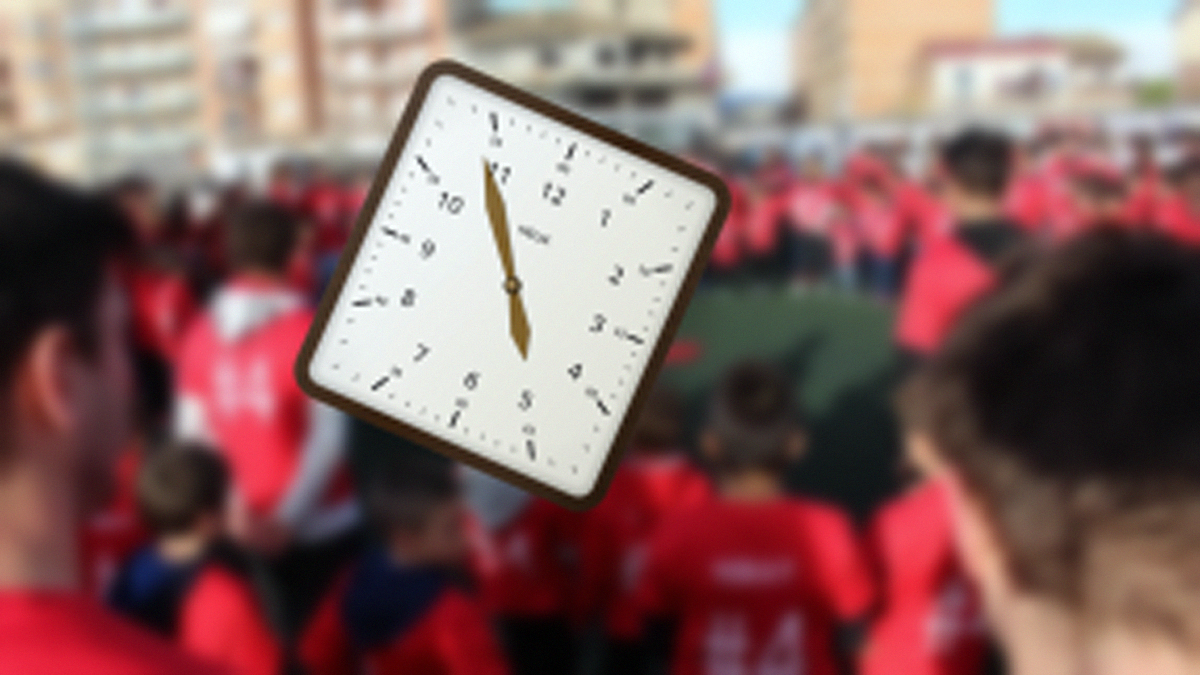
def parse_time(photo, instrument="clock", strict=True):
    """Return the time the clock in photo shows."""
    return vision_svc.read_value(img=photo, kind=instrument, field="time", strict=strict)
4:54
